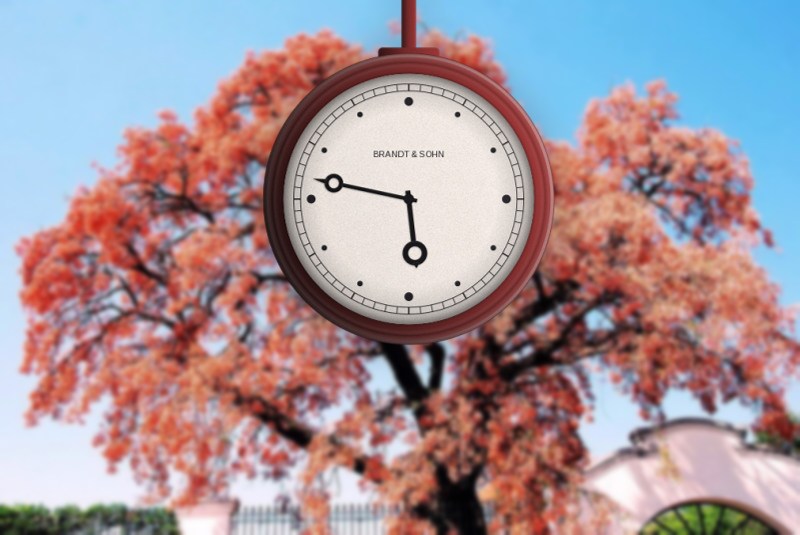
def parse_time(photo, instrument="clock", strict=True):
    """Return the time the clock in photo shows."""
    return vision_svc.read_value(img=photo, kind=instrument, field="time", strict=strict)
5:47
